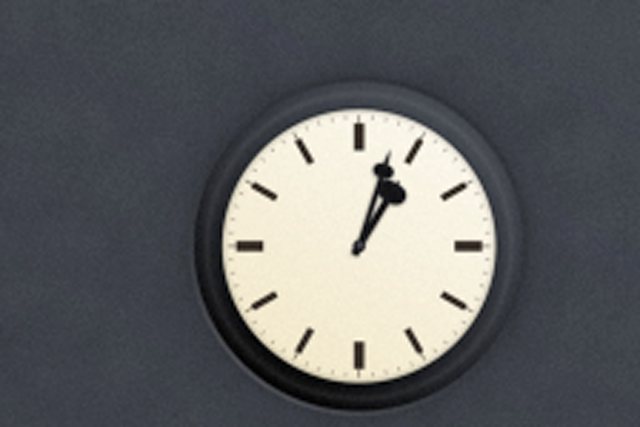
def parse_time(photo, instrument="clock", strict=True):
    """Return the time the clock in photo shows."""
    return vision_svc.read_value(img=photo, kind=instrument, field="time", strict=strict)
1:03
